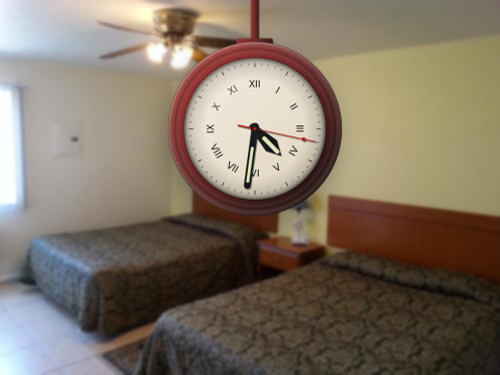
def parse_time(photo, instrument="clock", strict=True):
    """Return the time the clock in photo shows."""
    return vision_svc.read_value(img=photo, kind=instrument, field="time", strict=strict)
4:31:17
